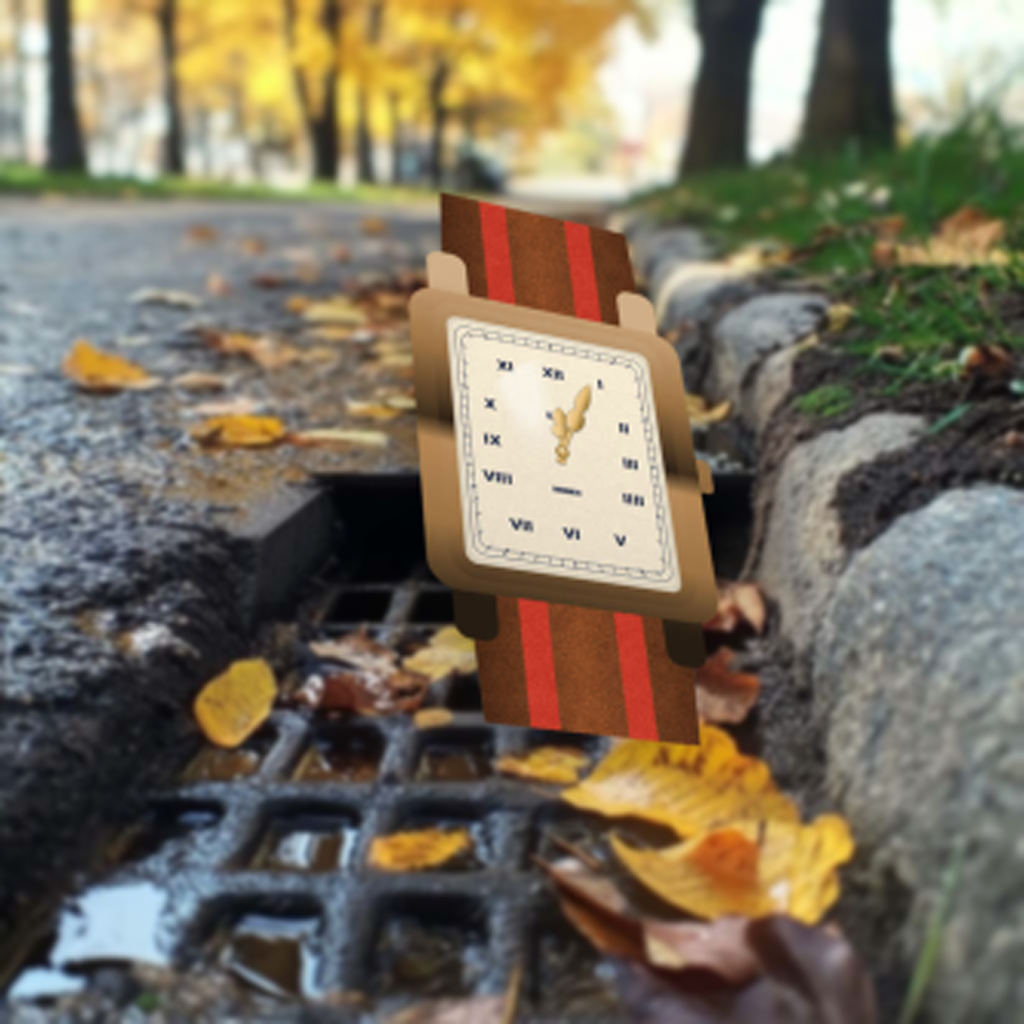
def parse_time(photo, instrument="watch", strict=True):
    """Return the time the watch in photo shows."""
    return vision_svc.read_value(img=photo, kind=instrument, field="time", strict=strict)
12:04
